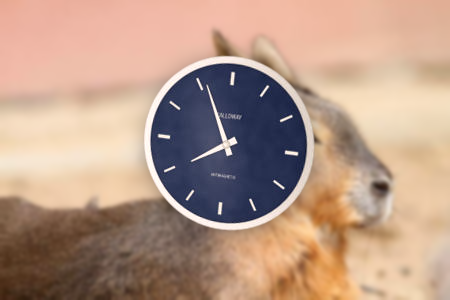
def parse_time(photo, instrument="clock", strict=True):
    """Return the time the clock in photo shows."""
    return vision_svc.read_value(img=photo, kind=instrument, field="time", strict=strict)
7:56
